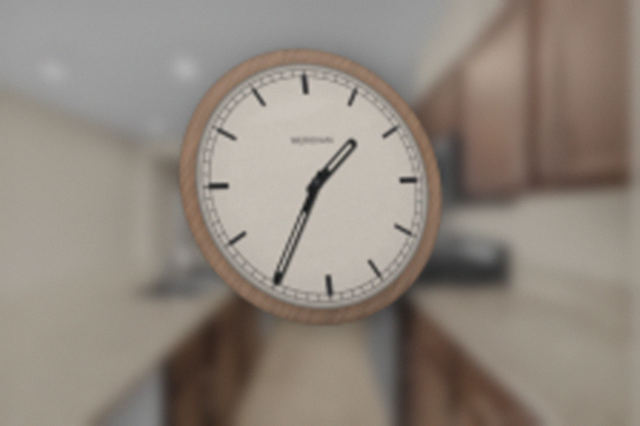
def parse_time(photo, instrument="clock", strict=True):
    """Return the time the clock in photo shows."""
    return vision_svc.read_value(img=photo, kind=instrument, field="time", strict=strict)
1:35
